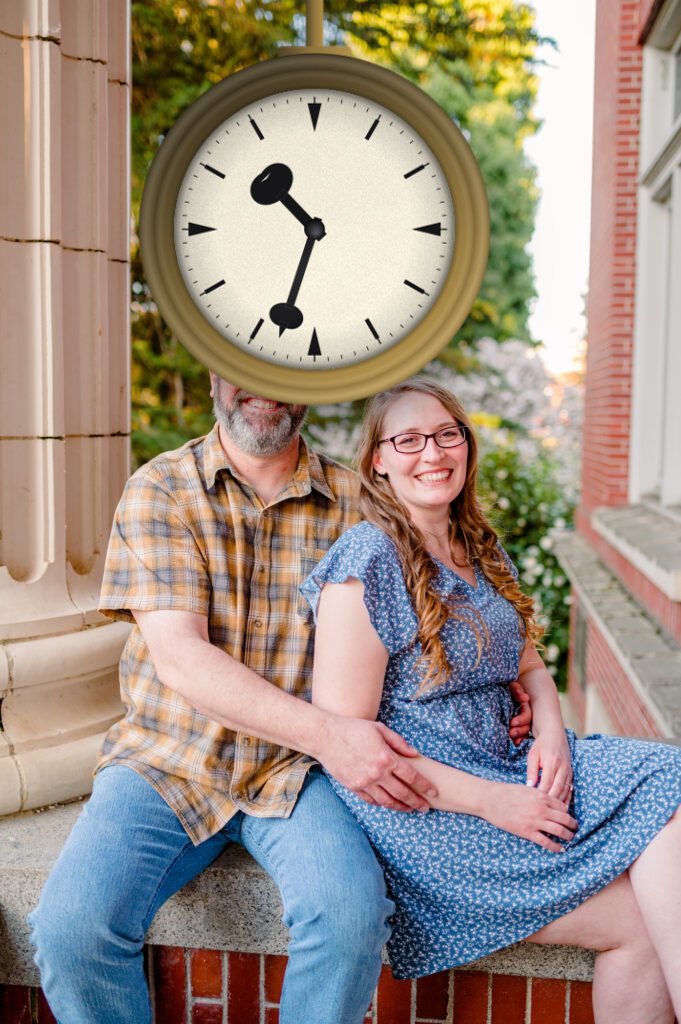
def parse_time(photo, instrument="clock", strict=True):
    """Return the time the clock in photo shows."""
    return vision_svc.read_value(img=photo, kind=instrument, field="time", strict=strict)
10:33
